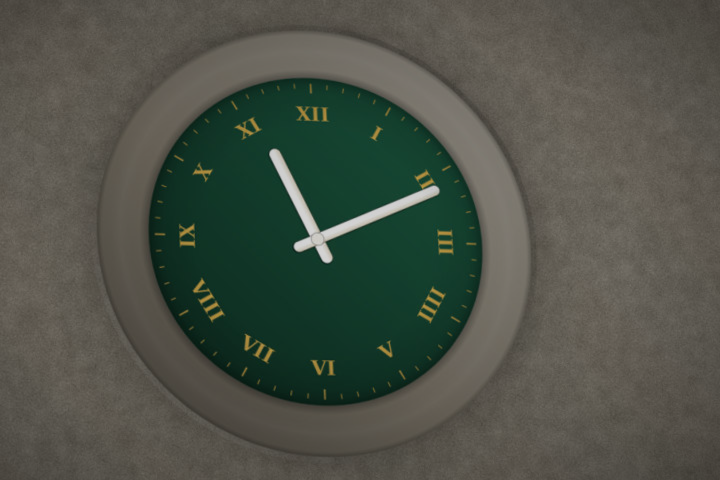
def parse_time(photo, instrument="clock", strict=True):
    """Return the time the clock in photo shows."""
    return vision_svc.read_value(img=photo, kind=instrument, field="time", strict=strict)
11:11
